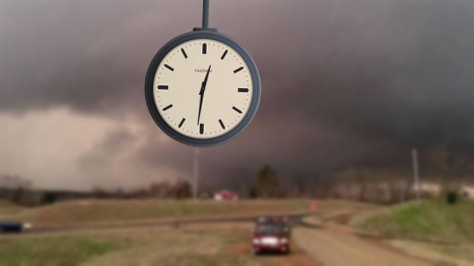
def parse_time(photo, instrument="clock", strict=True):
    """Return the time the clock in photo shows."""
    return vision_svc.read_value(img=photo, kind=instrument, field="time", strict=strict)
12:31
